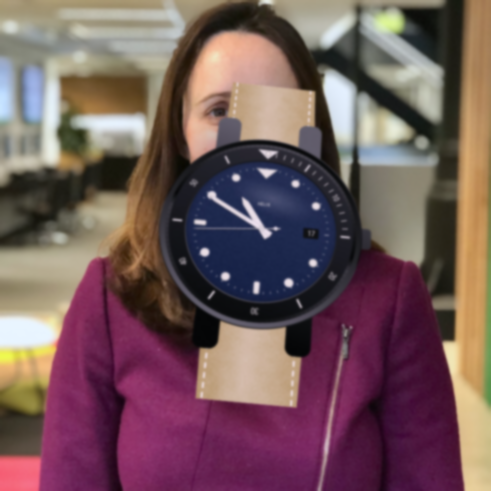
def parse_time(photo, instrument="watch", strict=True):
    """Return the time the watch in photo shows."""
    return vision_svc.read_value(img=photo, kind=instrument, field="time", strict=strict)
10:49:44
